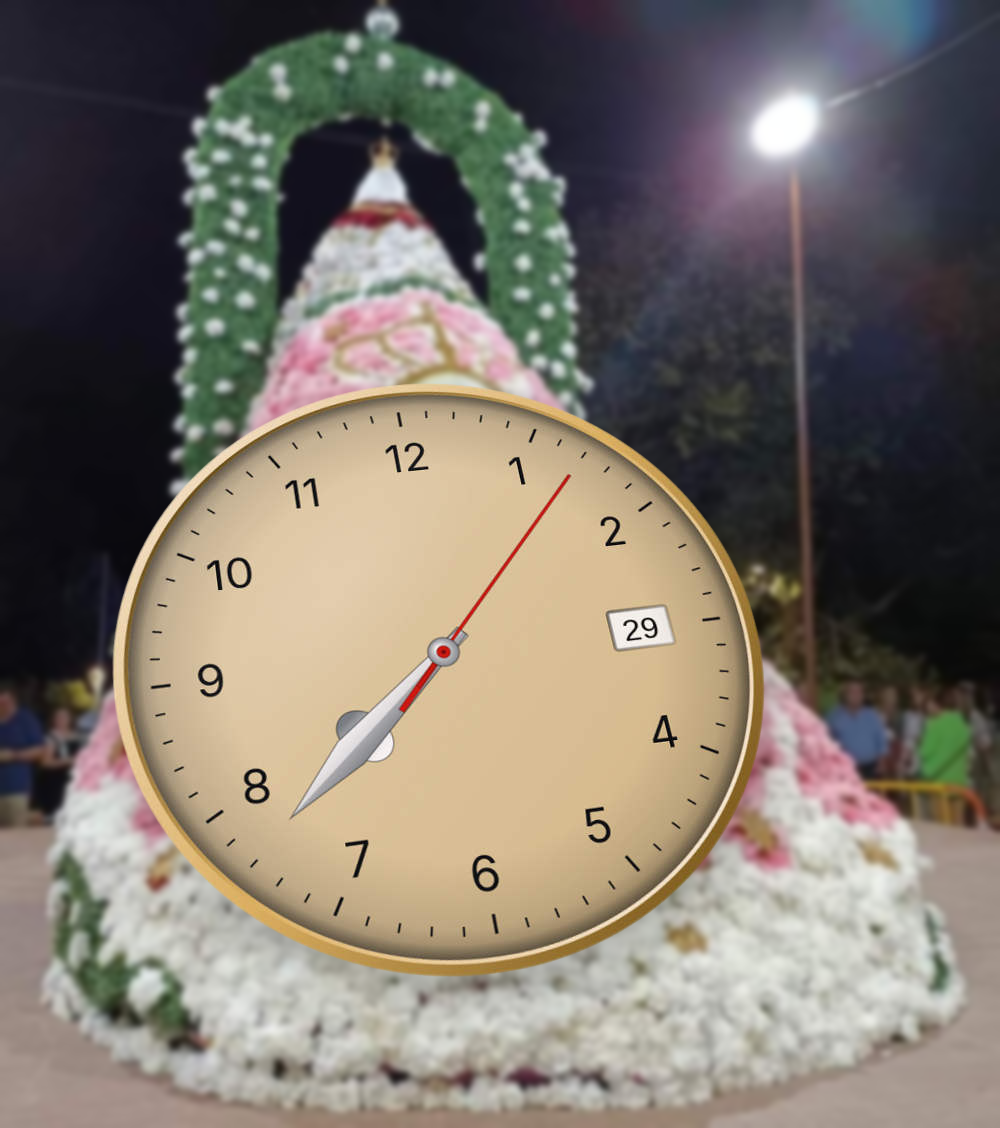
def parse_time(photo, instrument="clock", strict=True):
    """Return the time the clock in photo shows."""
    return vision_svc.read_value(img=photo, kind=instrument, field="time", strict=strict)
7:38:07
